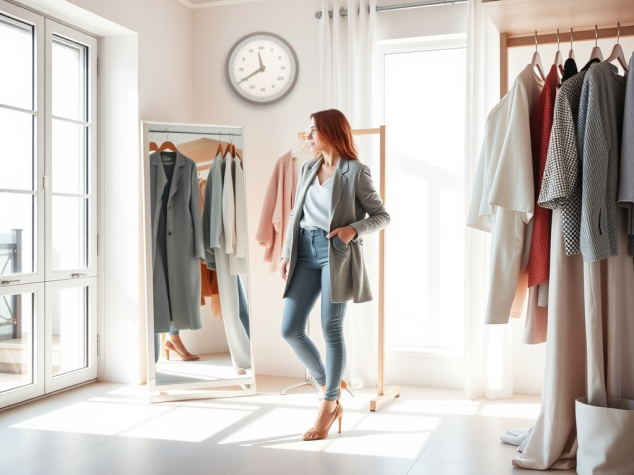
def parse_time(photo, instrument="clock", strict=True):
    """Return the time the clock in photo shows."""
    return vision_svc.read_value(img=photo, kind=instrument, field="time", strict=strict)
11:40
